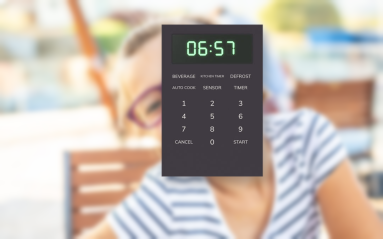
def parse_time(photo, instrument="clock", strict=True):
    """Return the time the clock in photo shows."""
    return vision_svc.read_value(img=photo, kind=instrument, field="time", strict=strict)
6:57
